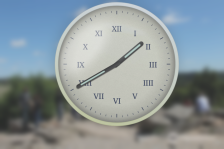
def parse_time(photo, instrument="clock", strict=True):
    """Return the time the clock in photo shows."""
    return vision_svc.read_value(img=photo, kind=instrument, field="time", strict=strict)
1:40
